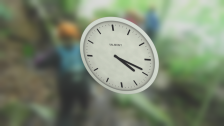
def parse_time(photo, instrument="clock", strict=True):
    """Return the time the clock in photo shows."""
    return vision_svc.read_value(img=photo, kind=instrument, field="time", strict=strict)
4:19
